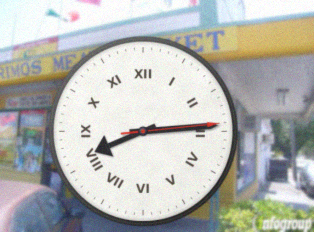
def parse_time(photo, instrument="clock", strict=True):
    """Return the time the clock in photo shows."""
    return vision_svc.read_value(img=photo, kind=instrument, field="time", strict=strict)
8:14:14
